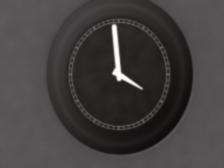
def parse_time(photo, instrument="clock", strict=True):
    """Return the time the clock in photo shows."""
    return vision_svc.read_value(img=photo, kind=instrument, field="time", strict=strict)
3:59
